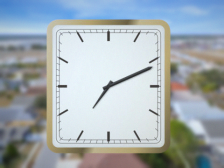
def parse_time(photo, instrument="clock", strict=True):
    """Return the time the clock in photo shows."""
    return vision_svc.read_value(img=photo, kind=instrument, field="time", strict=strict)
7:11
